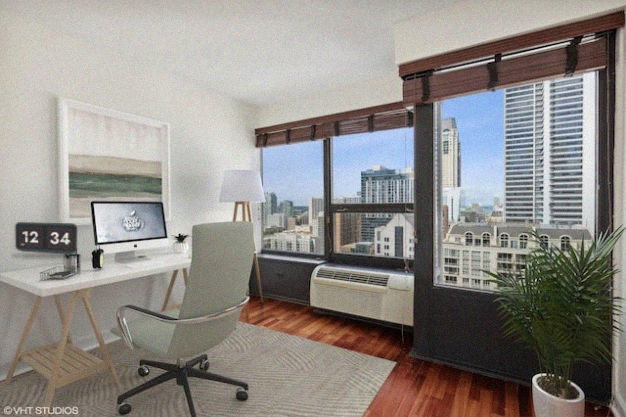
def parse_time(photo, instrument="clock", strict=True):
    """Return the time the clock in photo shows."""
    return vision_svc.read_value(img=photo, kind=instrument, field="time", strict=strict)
12:34
